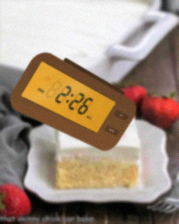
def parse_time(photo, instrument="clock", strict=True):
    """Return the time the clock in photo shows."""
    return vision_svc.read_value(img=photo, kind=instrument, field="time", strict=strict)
2:26
